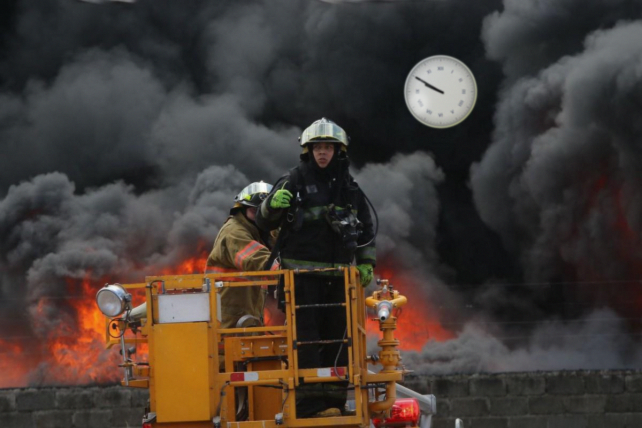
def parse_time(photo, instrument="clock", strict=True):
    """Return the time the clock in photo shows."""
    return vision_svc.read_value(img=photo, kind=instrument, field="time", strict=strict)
9:50
